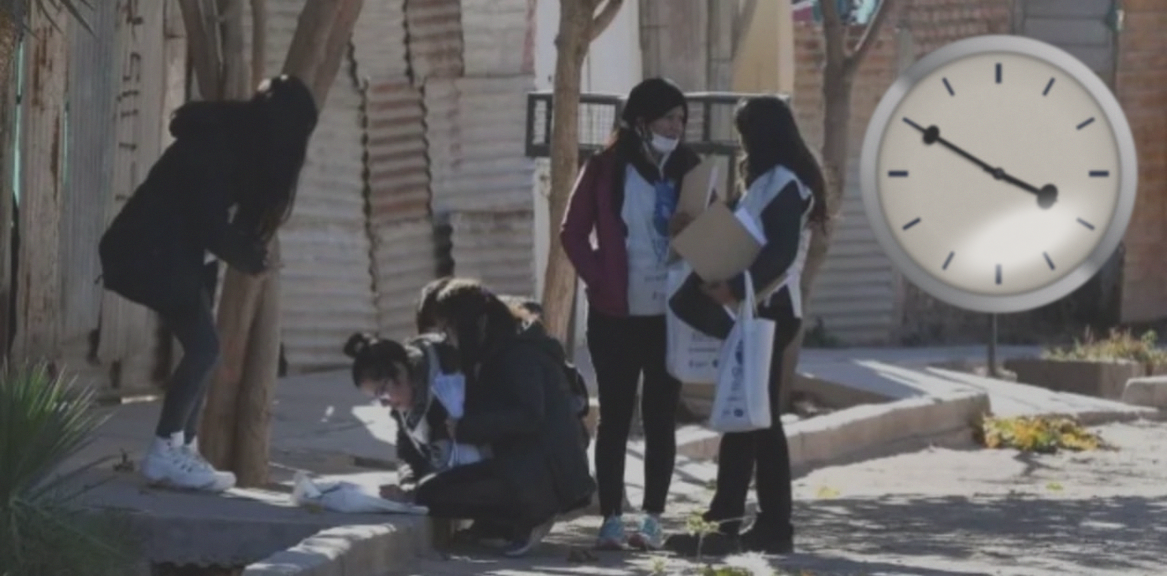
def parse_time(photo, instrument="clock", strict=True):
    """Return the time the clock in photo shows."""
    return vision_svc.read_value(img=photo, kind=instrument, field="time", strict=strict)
3:50
